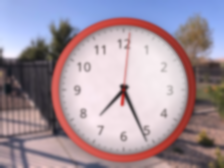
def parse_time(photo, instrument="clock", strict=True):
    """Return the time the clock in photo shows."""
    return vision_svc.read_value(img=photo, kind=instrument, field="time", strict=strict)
7:26:01
